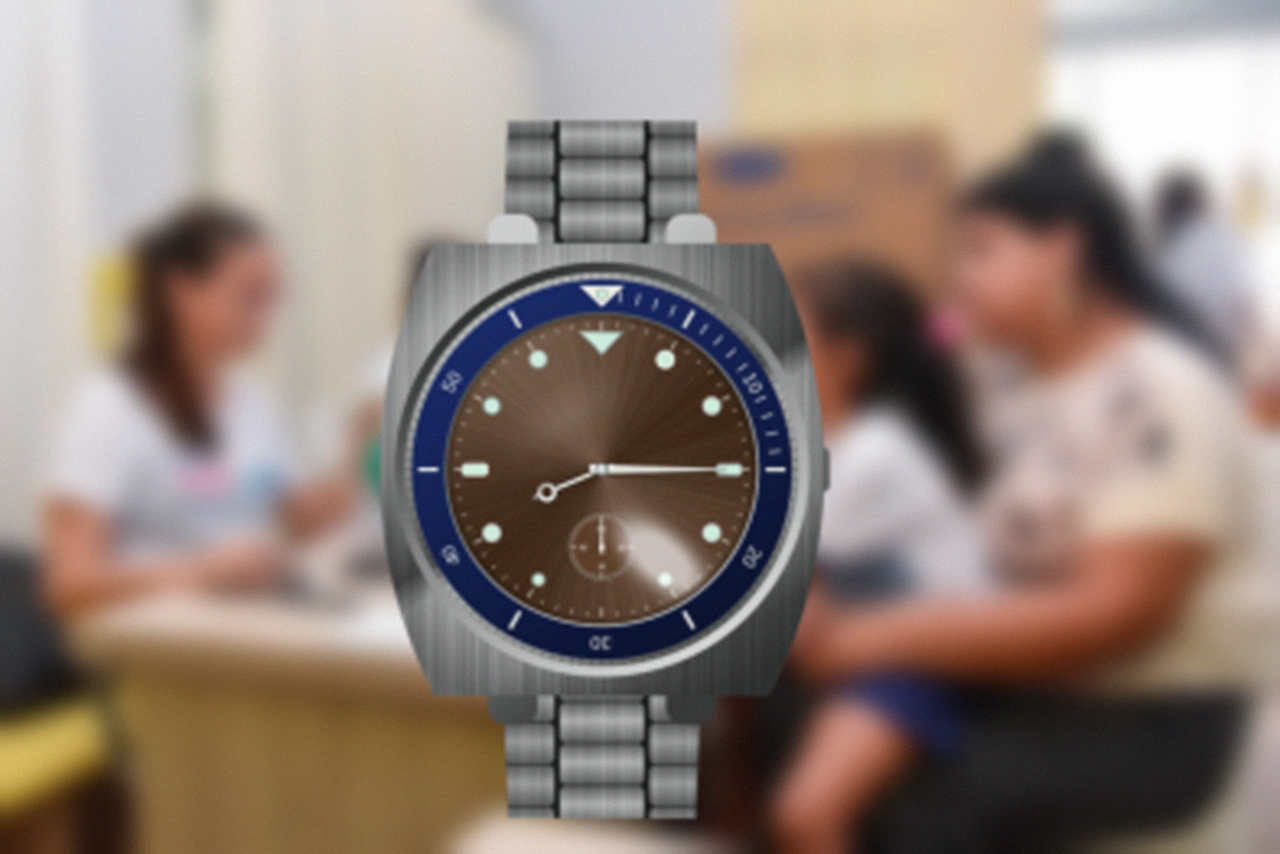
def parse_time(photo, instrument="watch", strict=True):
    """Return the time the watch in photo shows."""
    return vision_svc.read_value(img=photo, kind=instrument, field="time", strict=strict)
8:15
